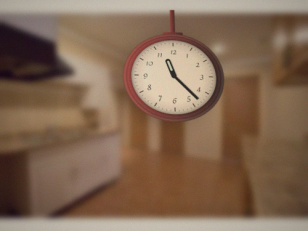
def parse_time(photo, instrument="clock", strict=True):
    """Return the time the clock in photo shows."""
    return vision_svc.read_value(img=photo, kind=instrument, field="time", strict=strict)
11:23
